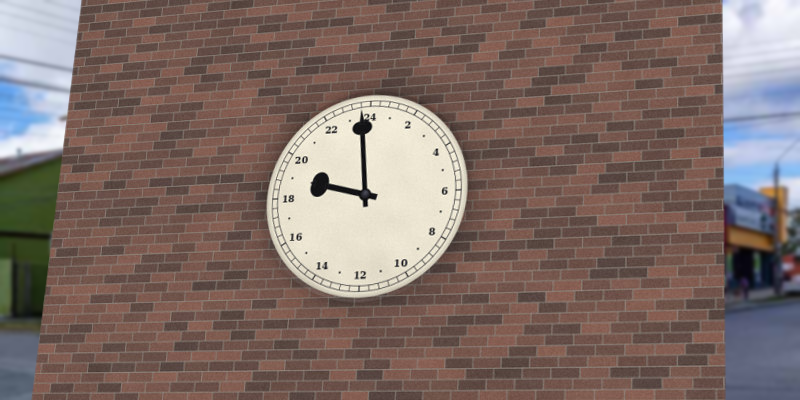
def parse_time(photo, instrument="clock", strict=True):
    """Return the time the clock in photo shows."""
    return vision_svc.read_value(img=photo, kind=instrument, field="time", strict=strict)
18:59
